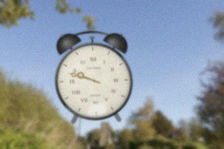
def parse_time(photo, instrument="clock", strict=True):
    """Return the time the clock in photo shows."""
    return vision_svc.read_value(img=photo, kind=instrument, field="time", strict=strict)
9:48
